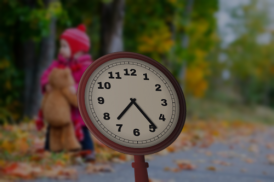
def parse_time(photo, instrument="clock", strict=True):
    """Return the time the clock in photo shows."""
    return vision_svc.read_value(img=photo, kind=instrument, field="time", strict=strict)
7:24
